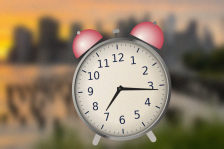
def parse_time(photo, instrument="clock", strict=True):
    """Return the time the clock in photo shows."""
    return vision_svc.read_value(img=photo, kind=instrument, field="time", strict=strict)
7:16
